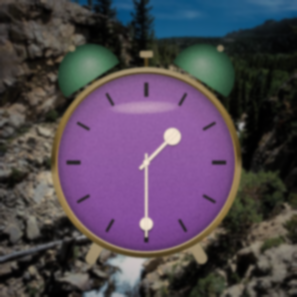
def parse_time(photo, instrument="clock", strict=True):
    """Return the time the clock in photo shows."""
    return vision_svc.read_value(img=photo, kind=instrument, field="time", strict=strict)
1:30
